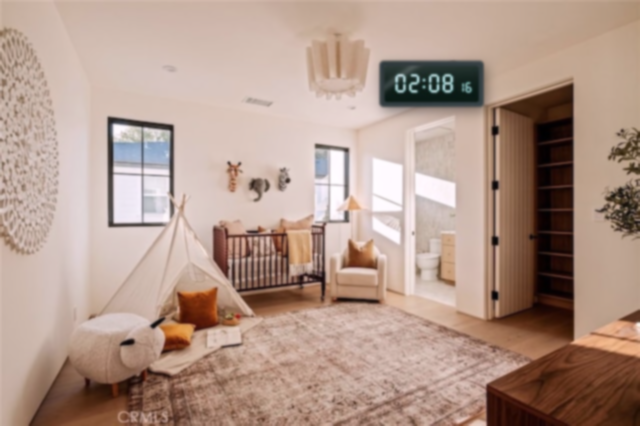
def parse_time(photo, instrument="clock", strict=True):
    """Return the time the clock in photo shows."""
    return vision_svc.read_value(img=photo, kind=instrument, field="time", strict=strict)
2:08
